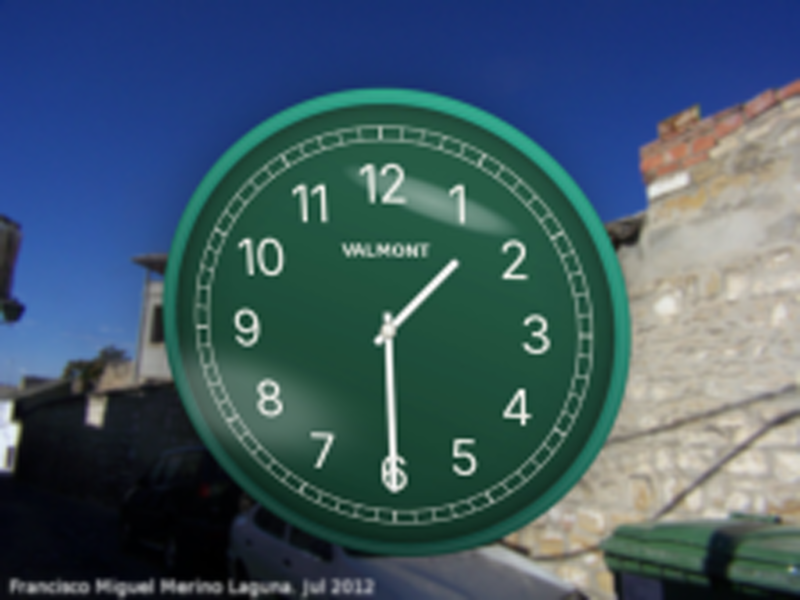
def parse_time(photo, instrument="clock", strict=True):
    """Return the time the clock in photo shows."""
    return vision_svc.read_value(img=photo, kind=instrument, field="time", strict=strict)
1:30
